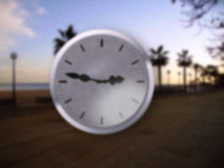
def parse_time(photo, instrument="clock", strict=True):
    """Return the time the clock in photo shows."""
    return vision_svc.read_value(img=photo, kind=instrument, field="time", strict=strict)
2:47
